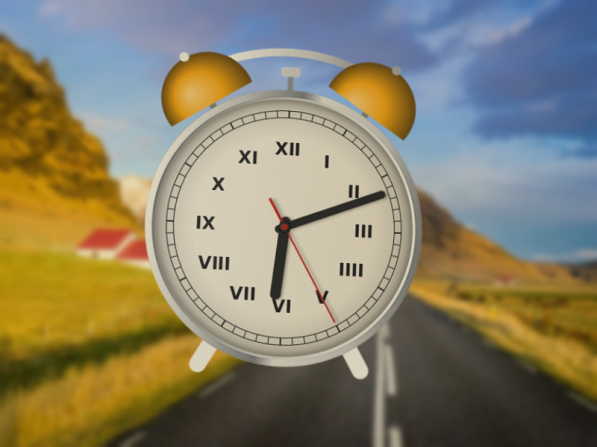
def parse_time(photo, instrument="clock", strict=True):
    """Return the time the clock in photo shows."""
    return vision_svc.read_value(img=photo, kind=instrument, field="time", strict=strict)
6:11:25
